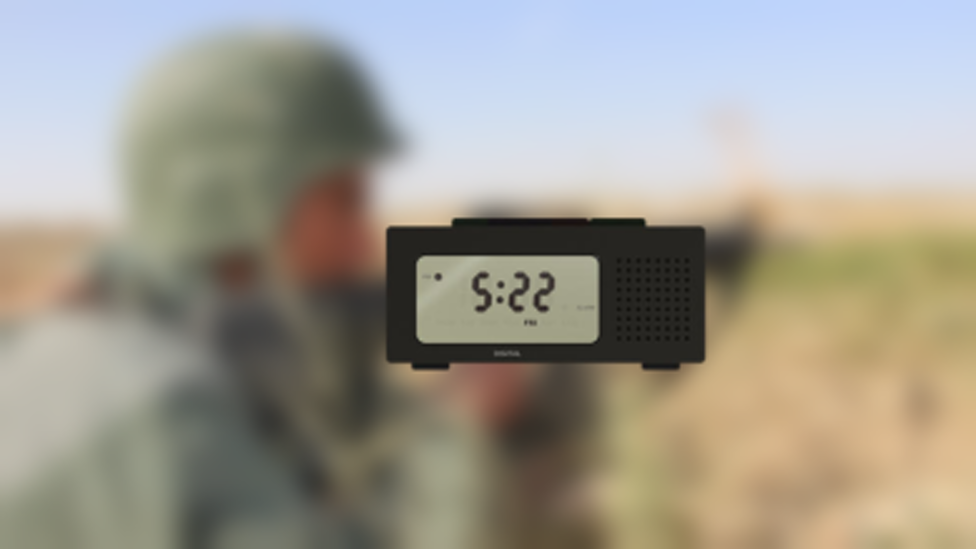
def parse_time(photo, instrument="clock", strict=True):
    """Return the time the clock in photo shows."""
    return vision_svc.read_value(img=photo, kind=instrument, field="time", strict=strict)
5:22
